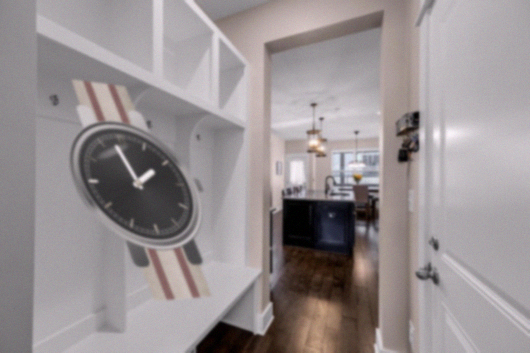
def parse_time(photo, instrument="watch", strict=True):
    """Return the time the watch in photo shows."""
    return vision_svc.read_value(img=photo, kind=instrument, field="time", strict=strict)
1:58
